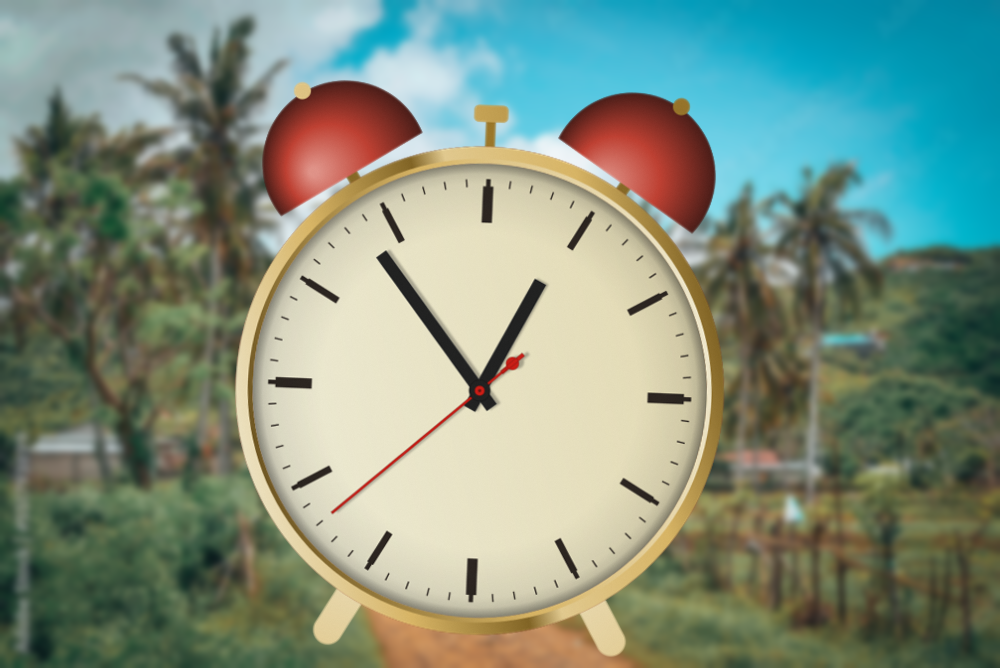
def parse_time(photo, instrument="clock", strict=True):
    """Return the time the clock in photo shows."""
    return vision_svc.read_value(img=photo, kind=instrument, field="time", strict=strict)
12:53:38
